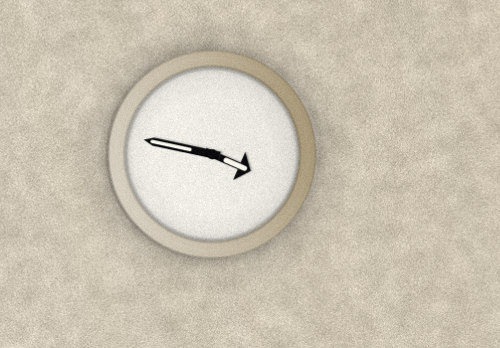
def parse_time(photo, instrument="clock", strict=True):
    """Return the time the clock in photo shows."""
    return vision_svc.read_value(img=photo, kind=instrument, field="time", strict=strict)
3:47
